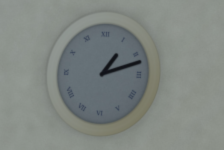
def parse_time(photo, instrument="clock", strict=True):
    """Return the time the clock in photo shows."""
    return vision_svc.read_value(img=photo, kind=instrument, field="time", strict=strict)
1:12
